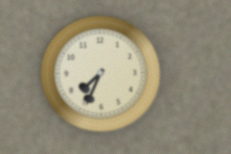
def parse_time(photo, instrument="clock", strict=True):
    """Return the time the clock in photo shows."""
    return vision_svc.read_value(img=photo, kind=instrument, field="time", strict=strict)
7:34
